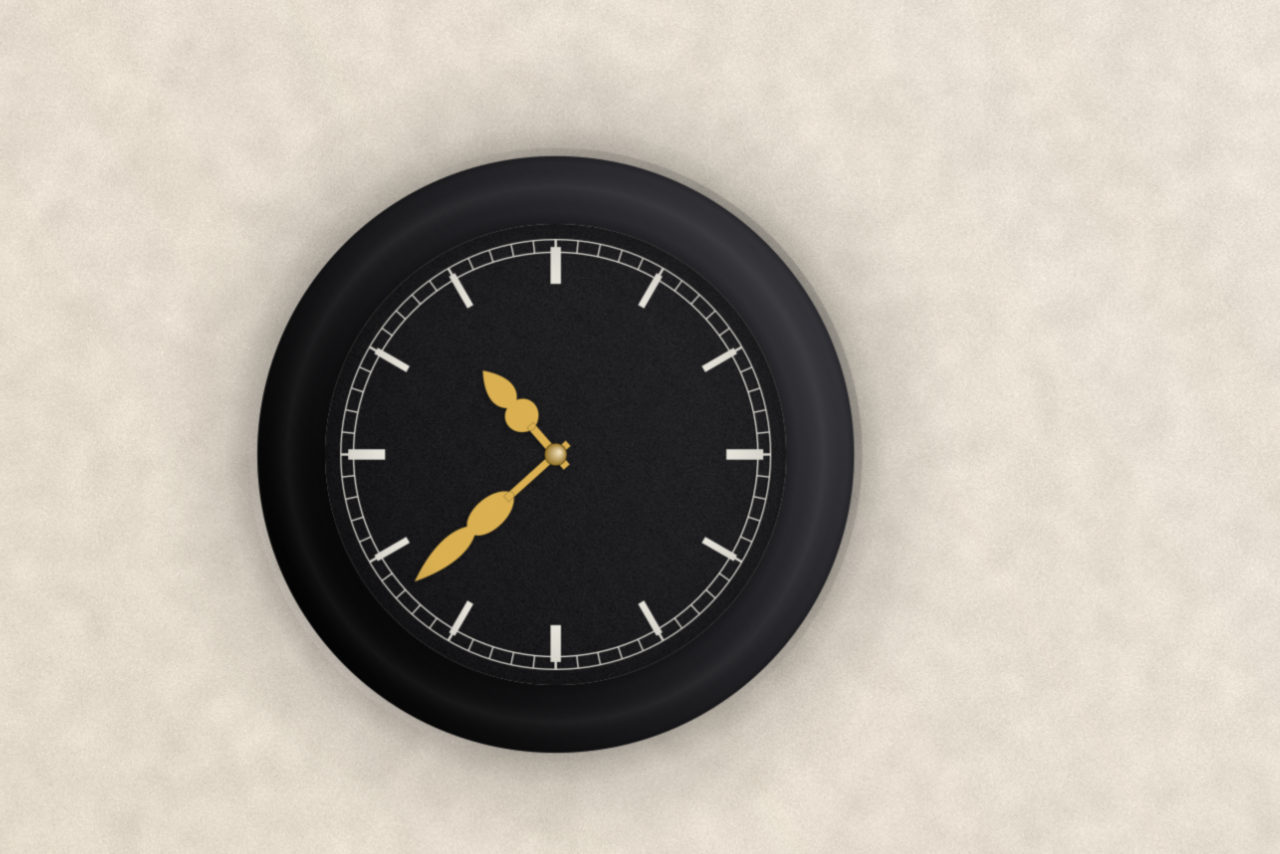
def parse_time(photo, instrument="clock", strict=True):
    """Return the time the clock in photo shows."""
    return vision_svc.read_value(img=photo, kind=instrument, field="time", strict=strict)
10:38
